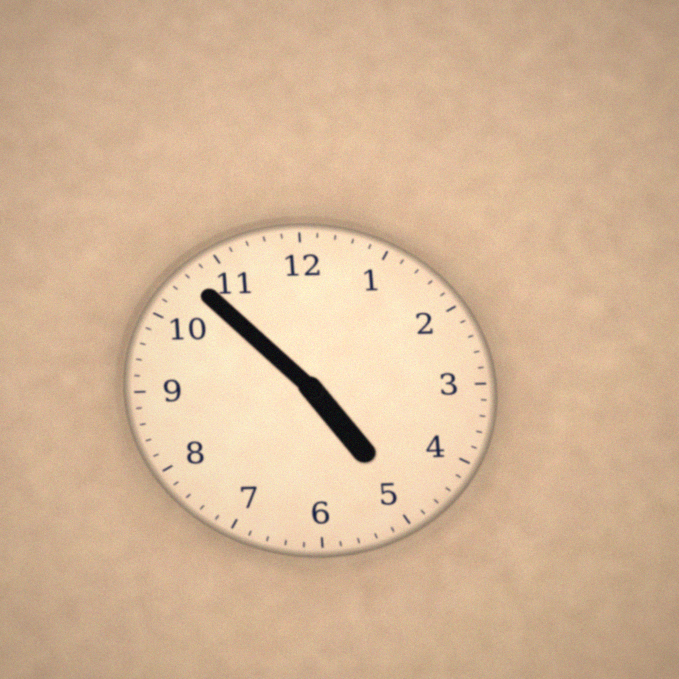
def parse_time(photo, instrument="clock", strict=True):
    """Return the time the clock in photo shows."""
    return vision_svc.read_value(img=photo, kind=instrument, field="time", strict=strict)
4:53
